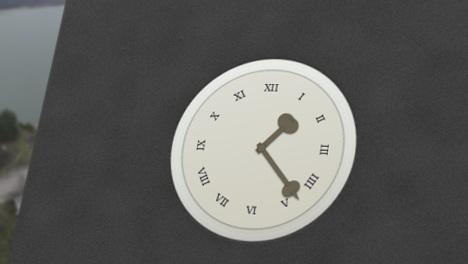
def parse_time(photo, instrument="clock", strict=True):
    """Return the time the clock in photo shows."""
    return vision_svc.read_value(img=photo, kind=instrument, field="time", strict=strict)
1:23
